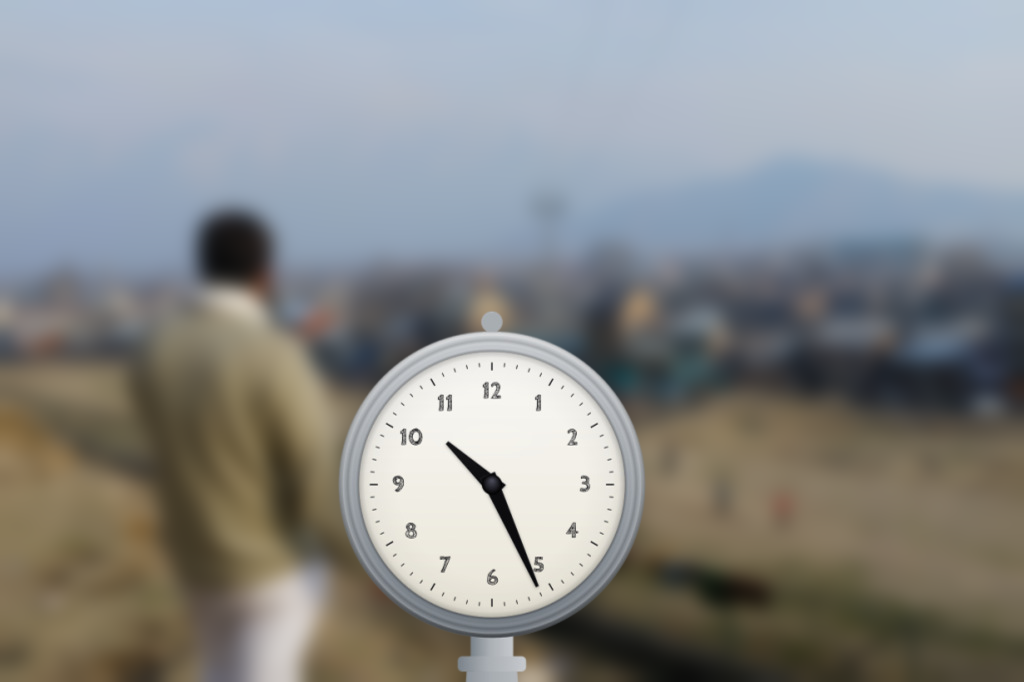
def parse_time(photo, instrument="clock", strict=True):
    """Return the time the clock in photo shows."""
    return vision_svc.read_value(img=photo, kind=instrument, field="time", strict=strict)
10:26
